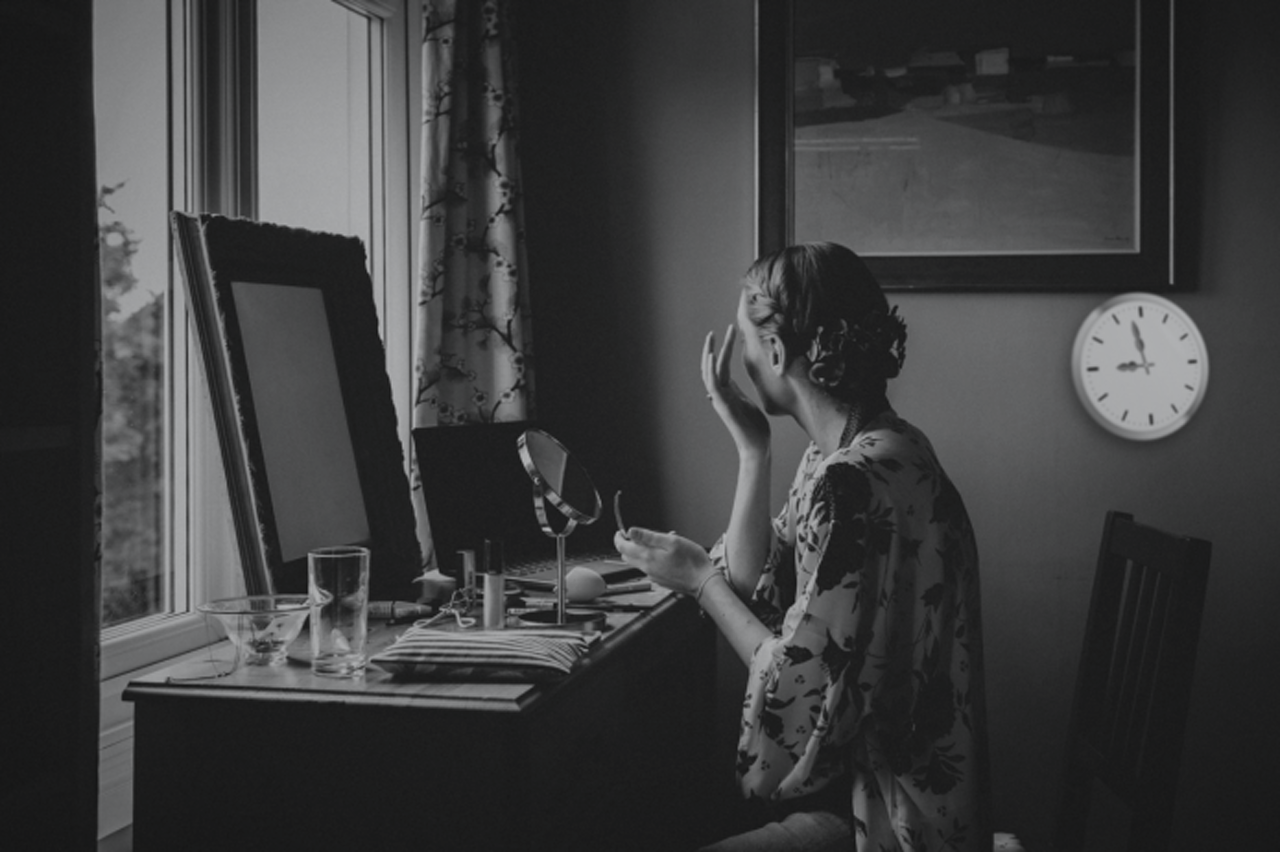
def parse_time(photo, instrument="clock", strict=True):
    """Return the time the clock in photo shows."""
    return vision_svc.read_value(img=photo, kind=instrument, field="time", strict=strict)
8:58
